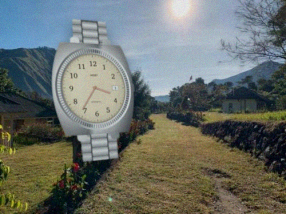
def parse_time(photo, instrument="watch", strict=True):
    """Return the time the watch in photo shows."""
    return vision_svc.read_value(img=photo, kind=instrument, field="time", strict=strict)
3:36
